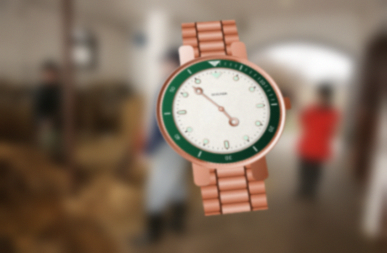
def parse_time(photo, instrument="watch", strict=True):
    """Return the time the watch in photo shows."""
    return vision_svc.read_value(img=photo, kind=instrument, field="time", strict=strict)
4:53
